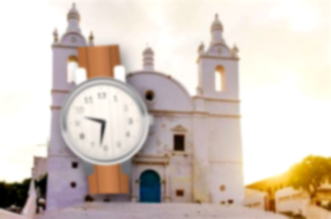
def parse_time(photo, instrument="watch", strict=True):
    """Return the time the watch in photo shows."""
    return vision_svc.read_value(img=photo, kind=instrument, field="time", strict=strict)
9:32
